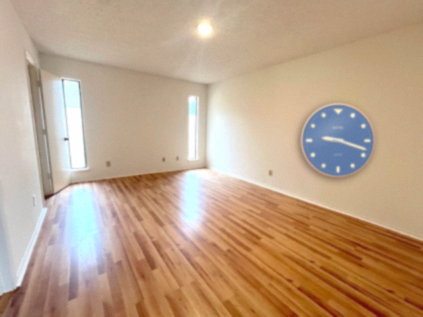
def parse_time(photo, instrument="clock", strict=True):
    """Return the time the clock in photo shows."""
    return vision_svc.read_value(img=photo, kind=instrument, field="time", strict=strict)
9:18
